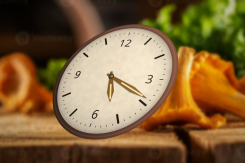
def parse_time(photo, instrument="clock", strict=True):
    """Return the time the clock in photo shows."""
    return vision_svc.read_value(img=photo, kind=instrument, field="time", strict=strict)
5:19
